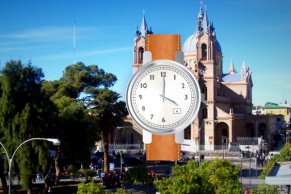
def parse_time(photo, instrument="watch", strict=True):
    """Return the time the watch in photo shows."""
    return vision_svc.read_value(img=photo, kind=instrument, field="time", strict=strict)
4:00
